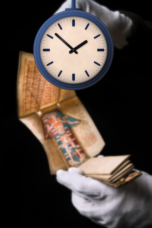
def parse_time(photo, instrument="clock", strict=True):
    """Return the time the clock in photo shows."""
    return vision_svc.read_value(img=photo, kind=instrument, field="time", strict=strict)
1:52
